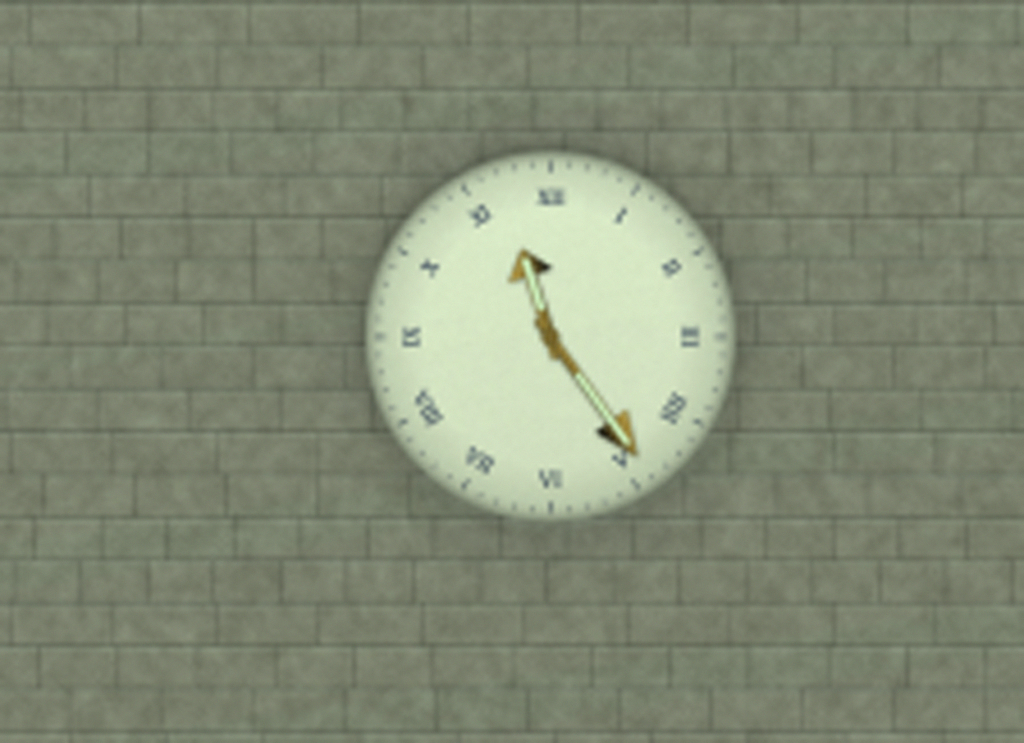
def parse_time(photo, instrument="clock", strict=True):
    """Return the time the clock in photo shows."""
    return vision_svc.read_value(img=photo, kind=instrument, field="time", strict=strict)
11:24
